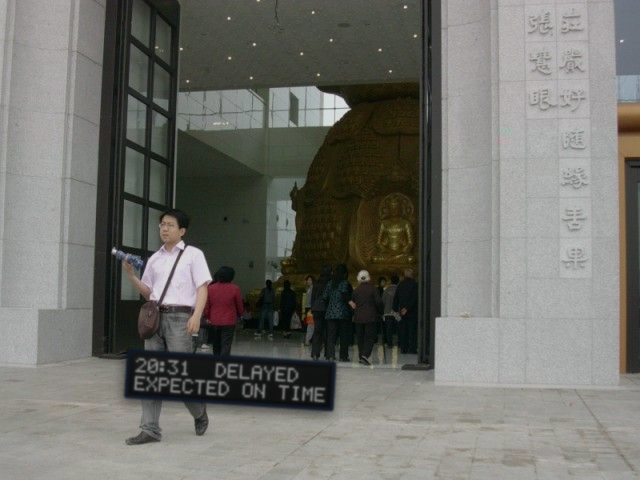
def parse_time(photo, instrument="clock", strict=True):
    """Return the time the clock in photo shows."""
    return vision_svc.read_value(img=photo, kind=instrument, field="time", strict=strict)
20:31
